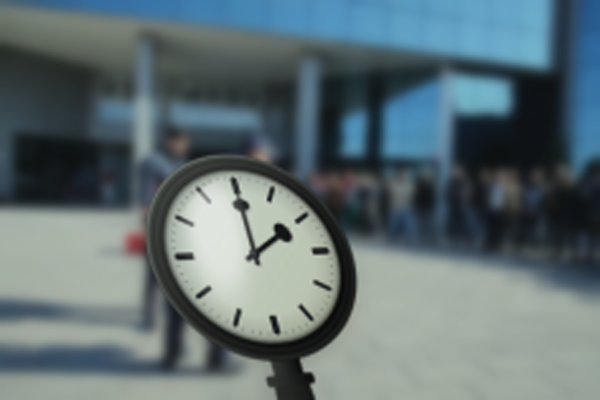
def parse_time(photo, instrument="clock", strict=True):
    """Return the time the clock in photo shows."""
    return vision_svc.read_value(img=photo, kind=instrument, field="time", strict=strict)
2:00
